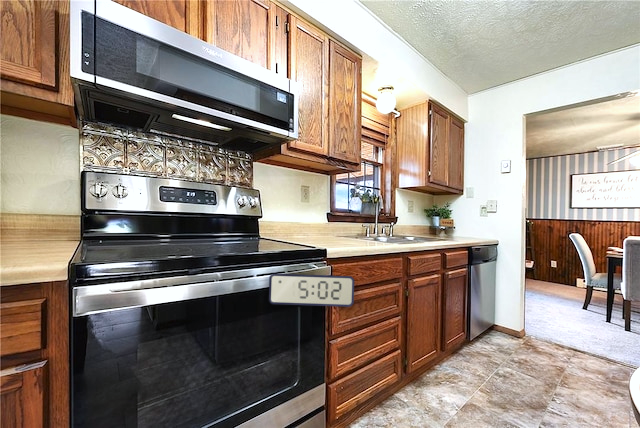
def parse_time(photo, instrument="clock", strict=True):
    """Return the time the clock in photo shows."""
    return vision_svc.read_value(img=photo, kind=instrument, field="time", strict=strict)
5:02
